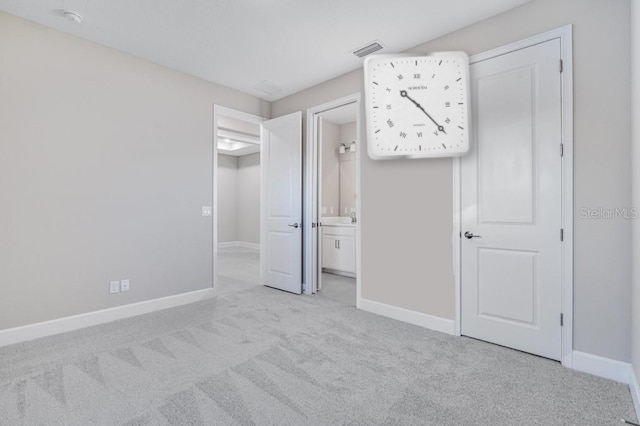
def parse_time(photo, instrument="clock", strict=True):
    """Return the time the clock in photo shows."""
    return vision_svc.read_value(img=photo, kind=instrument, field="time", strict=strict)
10:23
